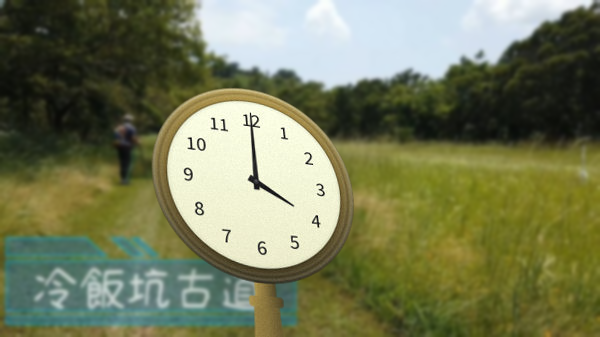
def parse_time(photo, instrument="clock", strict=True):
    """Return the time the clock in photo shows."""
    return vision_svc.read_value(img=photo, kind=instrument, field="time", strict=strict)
4:00
